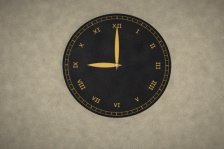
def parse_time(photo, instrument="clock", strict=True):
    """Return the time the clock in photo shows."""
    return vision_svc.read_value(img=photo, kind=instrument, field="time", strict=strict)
9:00
